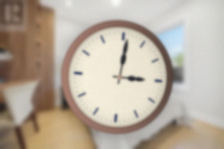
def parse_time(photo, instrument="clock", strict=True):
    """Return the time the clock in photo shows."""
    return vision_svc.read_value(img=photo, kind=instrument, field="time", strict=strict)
3:01
